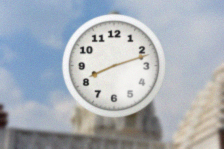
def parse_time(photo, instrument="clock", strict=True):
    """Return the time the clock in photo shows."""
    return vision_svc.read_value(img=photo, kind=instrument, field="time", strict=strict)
8:12
